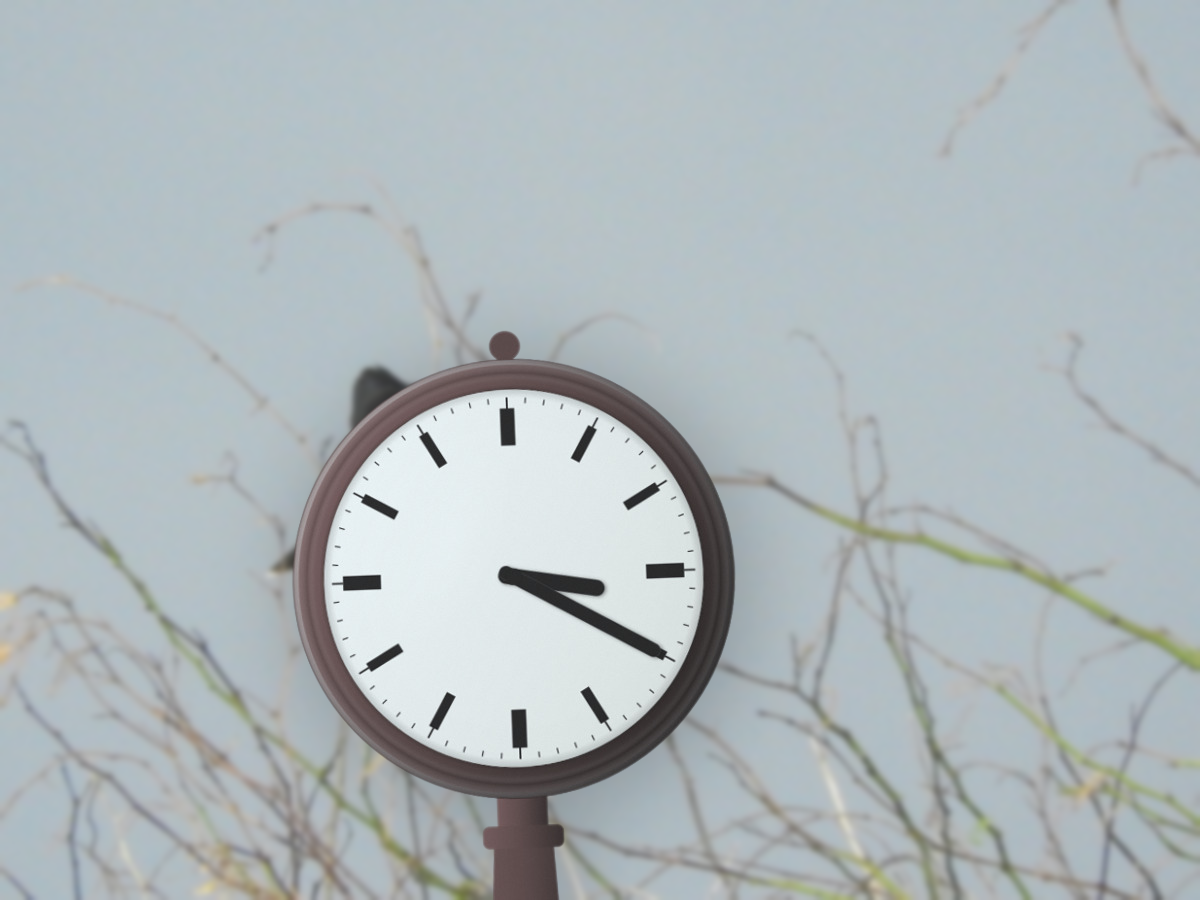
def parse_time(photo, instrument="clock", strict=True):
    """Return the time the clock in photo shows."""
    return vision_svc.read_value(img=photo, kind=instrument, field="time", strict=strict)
3:20
